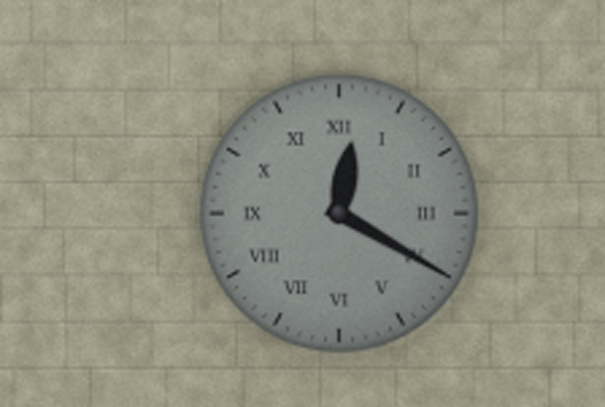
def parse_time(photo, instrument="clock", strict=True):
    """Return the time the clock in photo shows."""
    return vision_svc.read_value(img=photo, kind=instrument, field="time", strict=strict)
12:20
